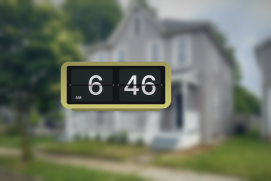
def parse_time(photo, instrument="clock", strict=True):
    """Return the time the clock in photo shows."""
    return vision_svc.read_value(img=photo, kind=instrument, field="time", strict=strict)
6:46
